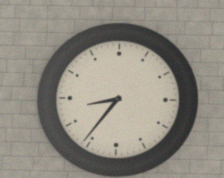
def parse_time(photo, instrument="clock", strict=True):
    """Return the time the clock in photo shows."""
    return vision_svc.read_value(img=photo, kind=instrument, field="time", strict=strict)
8:36
